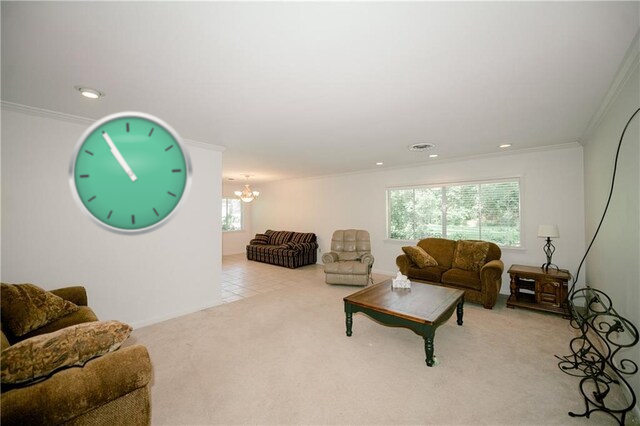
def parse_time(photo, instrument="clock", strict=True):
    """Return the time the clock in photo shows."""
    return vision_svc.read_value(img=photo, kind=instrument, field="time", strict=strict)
10:55
